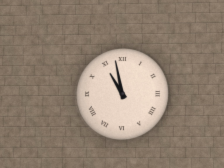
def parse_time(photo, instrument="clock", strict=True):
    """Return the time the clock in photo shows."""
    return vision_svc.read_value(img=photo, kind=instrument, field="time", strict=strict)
10:58
